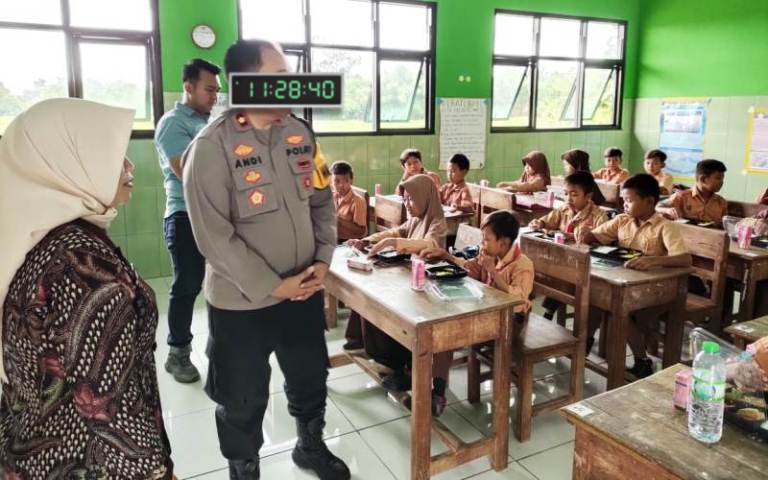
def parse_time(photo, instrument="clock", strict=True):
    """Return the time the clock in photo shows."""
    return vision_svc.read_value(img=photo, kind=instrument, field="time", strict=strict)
11:28:40
